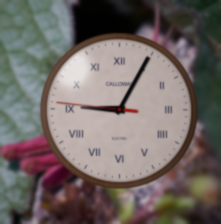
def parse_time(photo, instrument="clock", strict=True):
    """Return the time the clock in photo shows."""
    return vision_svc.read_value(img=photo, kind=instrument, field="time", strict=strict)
9:04:46
